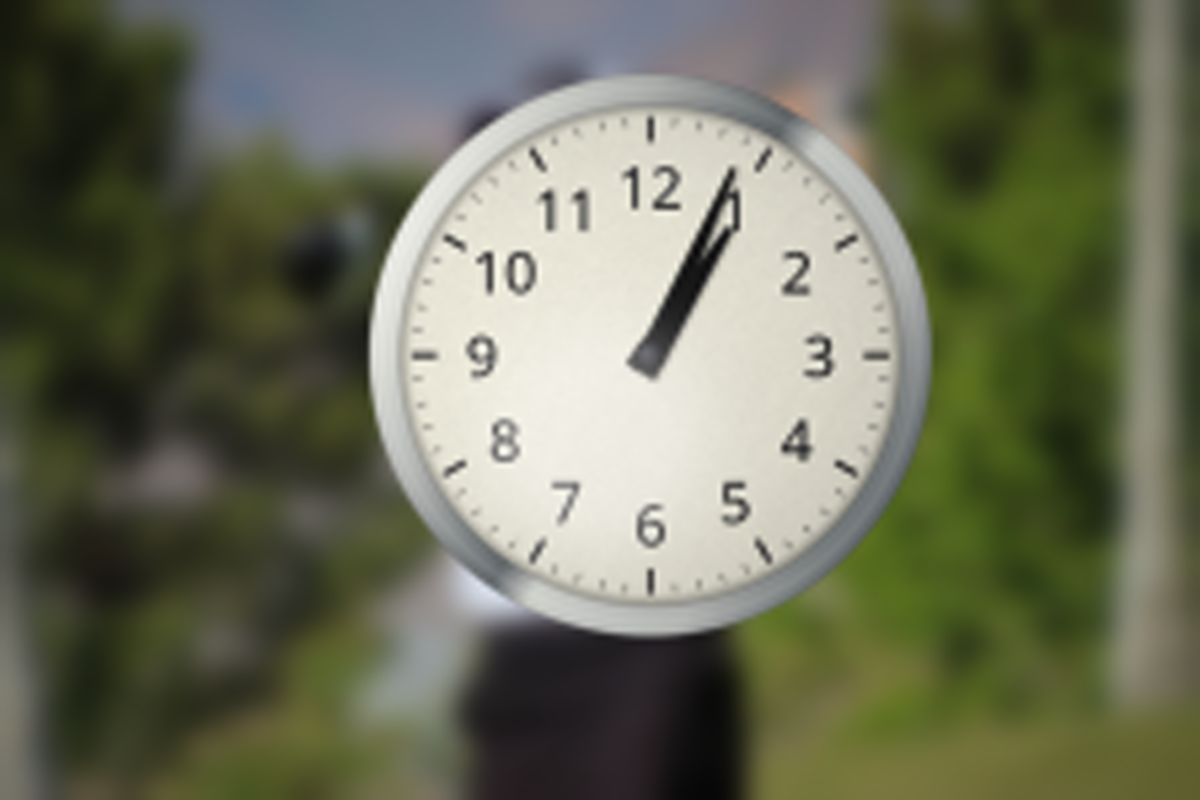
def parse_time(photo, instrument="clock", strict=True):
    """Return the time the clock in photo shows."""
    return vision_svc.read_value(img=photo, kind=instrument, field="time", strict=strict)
1:04
